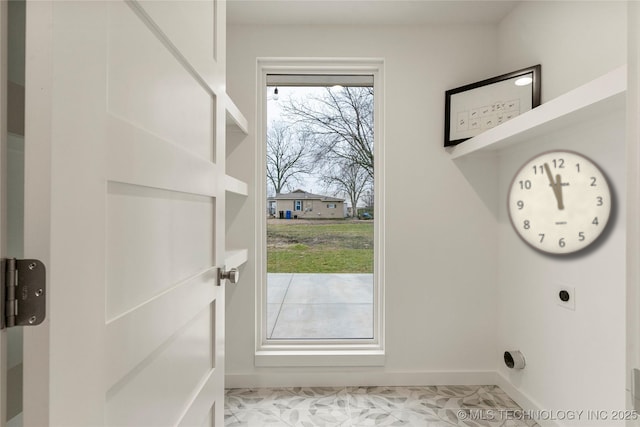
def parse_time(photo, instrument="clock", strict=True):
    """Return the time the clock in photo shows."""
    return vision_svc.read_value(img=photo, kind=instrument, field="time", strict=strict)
11:57
